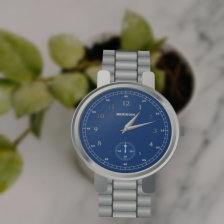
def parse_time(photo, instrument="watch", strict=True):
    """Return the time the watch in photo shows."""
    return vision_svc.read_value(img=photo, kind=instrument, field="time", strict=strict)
1:12
